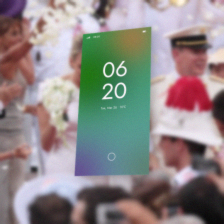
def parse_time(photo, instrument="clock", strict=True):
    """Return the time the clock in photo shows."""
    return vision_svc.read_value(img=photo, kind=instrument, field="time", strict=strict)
6:20
